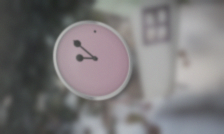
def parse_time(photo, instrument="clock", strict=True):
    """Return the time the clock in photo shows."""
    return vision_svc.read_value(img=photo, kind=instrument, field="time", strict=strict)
8:51
